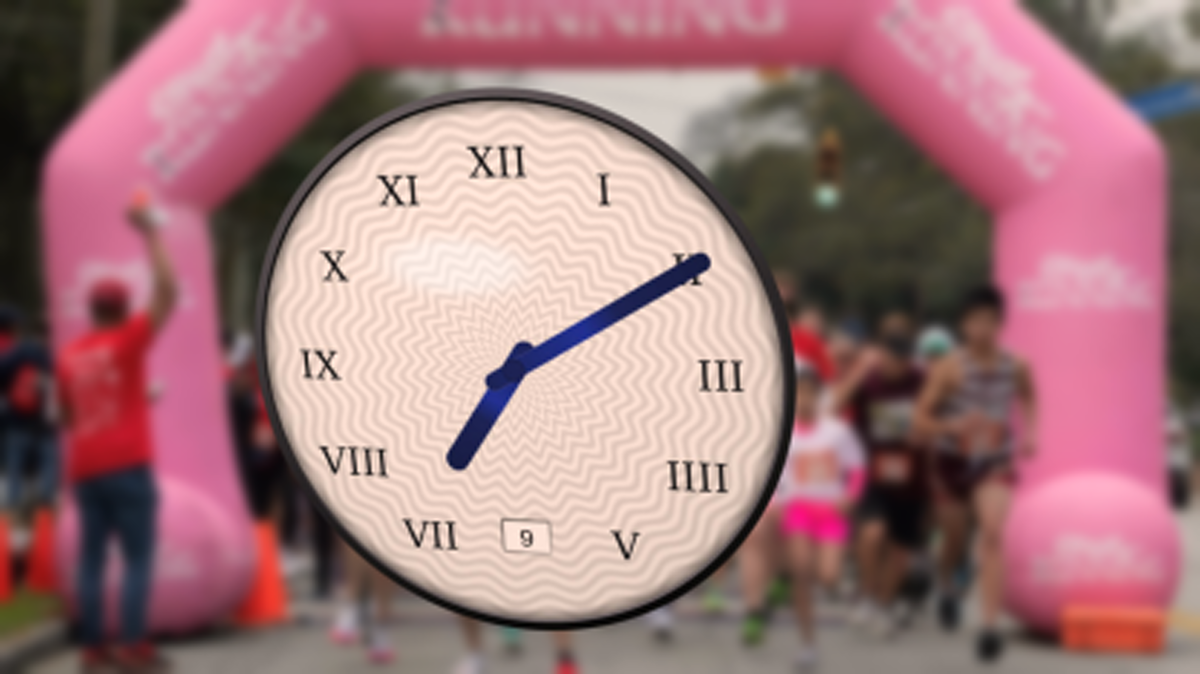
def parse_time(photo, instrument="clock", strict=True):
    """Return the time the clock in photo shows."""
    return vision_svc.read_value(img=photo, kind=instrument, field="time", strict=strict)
7:10
